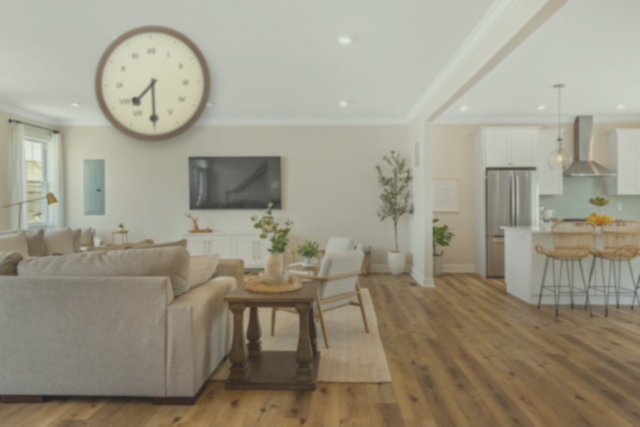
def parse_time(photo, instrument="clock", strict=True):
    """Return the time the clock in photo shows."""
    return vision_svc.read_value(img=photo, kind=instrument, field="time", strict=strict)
7:30
